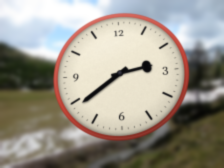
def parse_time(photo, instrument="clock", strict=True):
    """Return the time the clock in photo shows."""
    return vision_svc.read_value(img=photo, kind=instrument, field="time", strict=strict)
2:39
